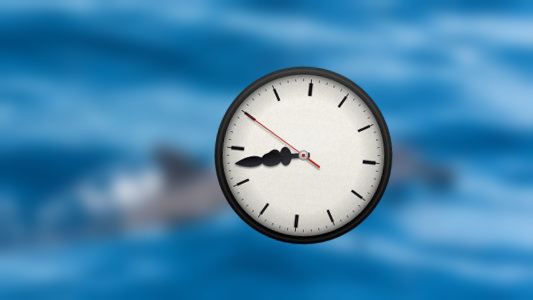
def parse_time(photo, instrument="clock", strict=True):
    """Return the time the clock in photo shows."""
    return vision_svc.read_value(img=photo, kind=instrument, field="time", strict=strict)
8:42:50
